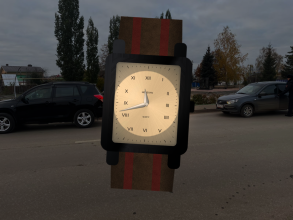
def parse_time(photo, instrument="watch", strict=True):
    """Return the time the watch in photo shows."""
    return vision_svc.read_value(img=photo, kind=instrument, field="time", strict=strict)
11:42
